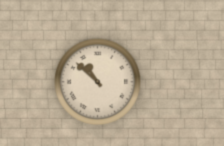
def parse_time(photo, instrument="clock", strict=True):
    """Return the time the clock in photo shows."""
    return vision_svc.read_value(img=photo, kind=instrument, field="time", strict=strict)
10:52
